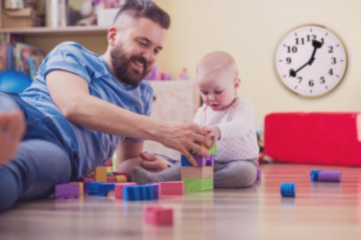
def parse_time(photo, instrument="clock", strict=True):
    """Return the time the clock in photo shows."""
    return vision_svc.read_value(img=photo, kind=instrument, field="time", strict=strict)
12:39
